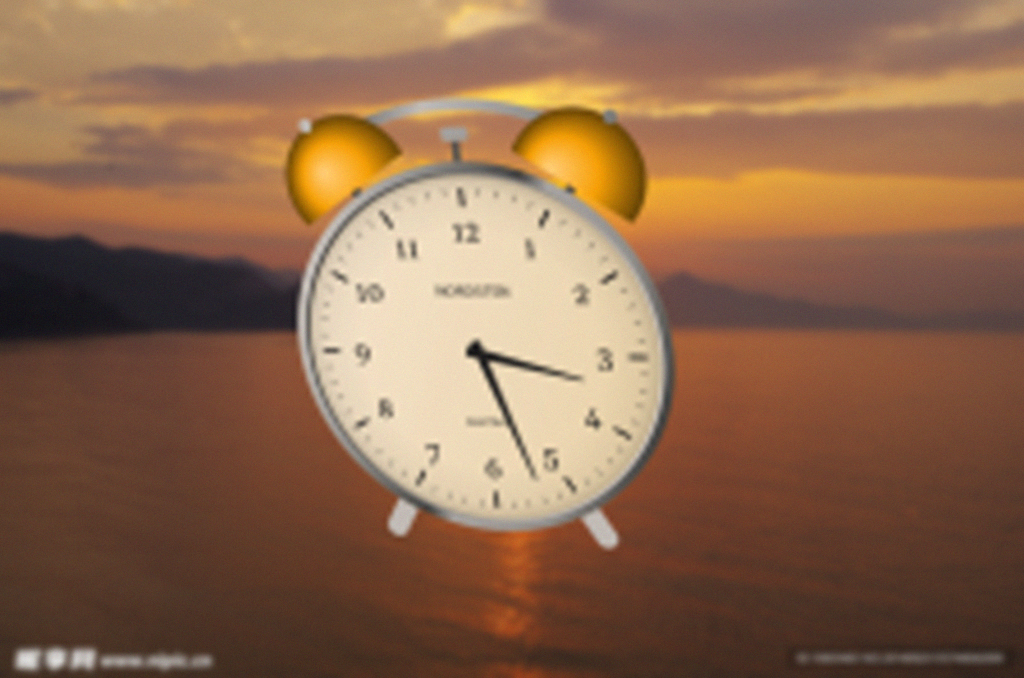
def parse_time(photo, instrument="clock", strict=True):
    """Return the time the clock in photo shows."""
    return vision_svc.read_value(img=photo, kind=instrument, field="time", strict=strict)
3:27
